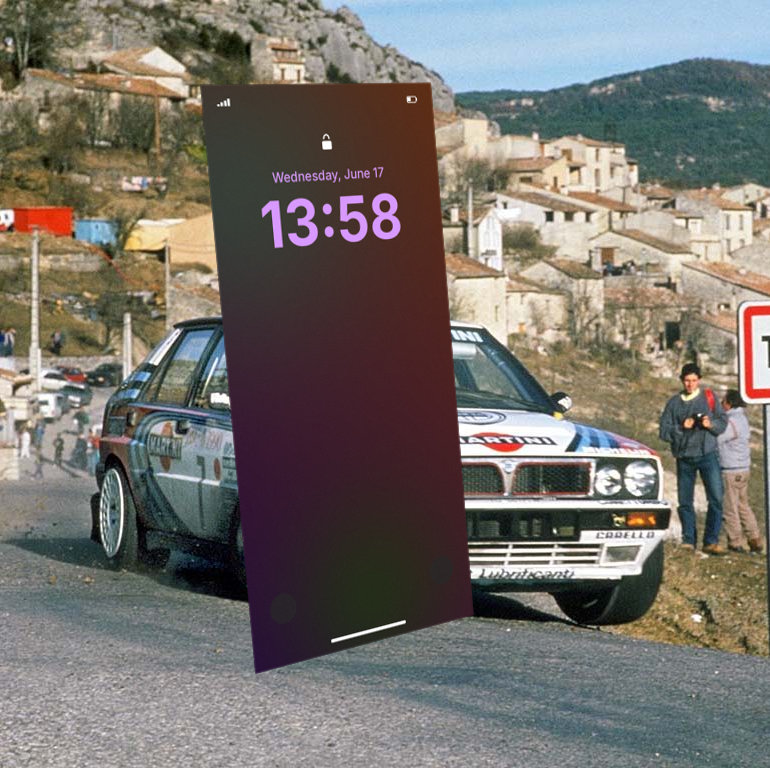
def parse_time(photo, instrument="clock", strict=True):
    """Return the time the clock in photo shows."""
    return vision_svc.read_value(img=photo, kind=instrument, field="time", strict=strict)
13:58
